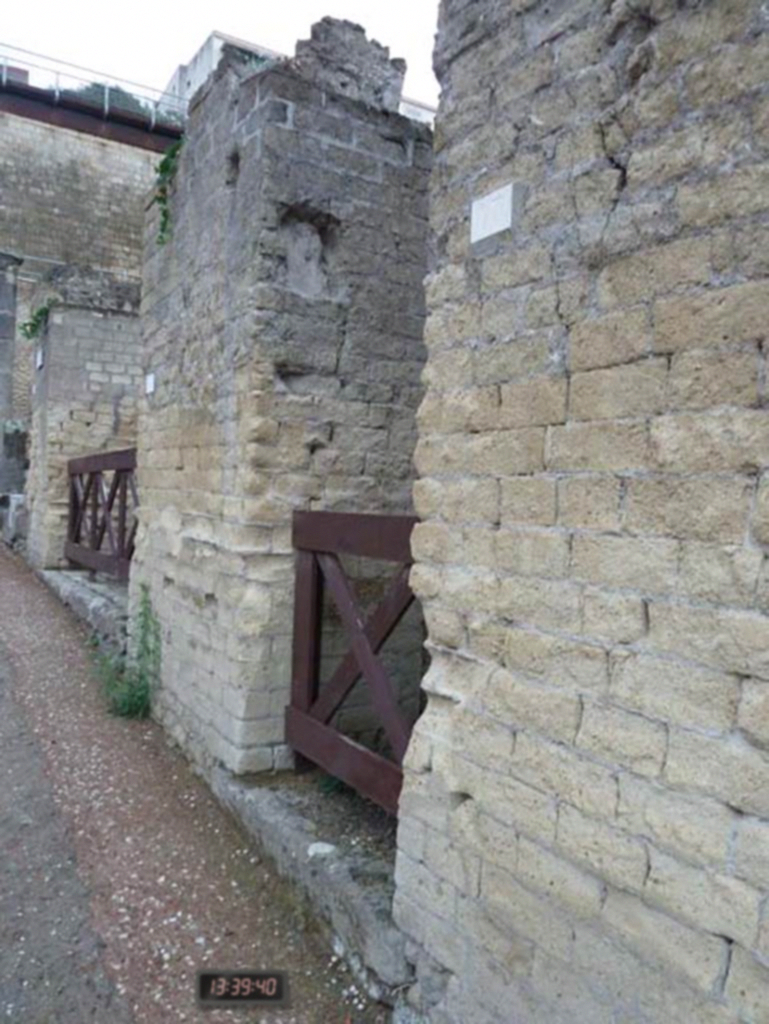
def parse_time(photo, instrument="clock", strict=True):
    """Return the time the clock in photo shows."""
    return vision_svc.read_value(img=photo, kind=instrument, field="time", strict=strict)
13:39:40
